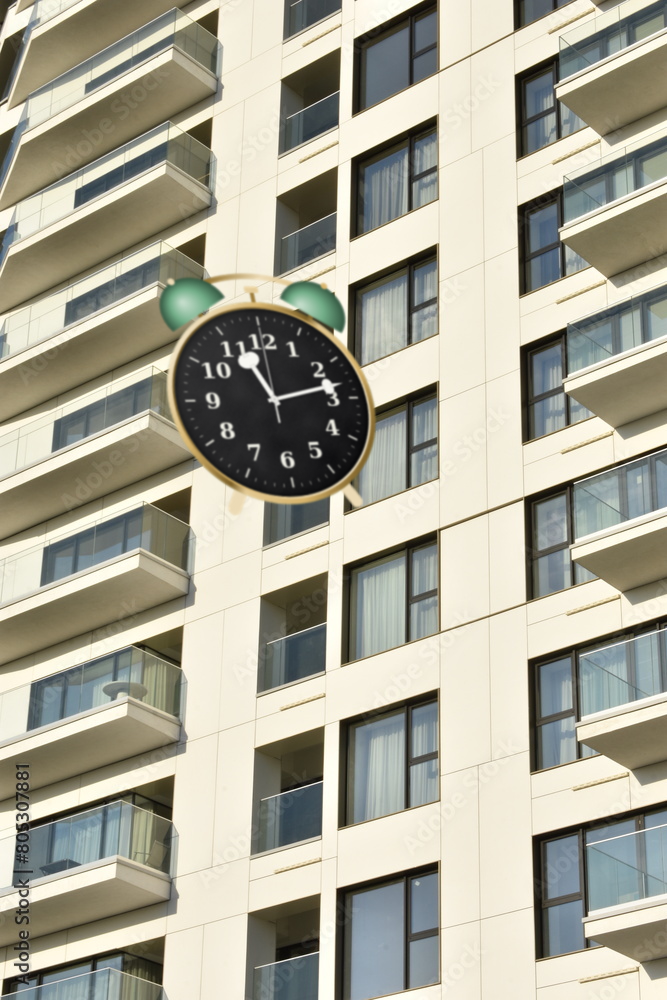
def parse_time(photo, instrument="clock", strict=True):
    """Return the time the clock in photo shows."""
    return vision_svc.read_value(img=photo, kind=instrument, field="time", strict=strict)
11:13:00
